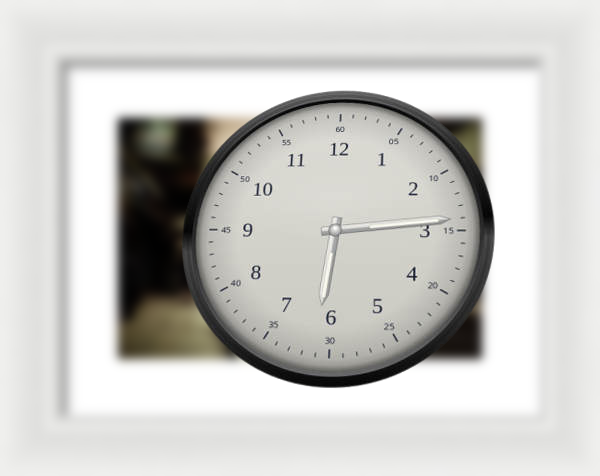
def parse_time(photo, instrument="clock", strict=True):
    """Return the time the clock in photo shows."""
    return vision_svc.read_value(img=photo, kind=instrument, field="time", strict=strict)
6:14
